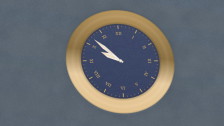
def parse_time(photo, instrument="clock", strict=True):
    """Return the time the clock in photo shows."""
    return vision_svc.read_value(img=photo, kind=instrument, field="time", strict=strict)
9:52
